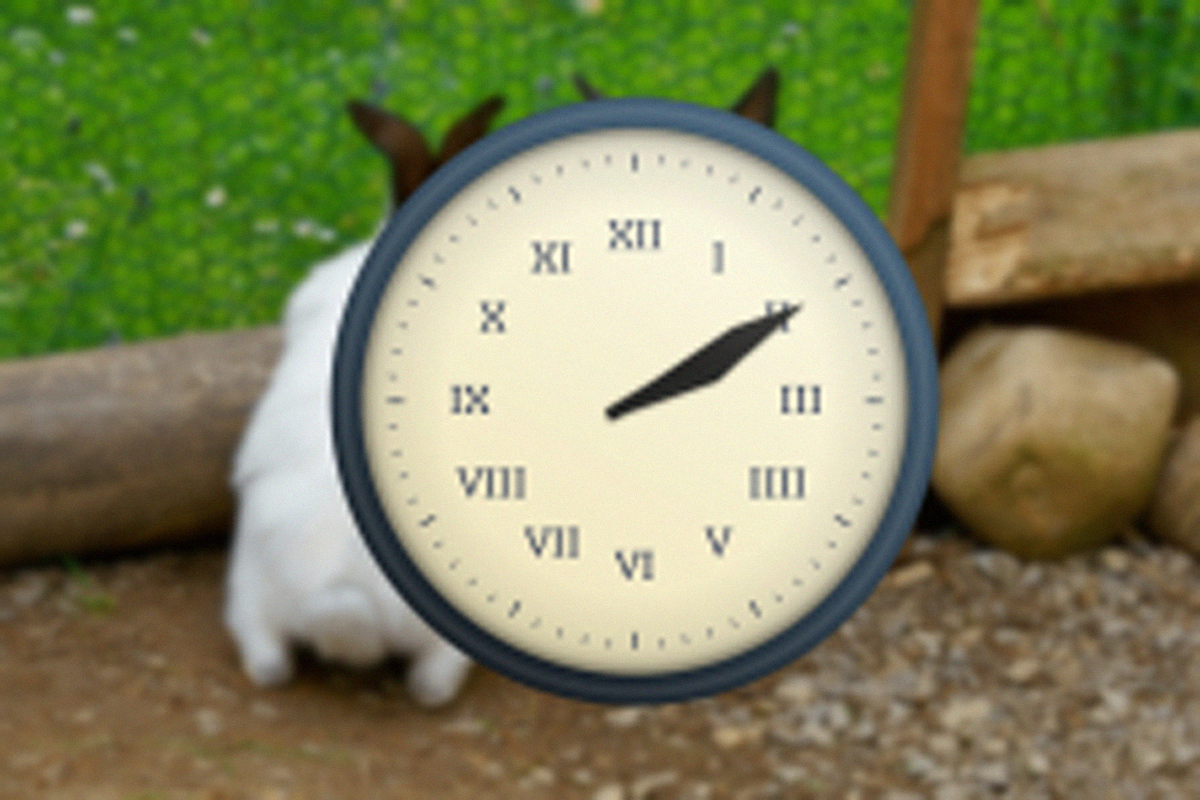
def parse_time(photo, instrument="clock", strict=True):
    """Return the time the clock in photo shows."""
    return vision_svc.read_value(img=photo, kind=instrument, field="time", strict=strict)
2:10
